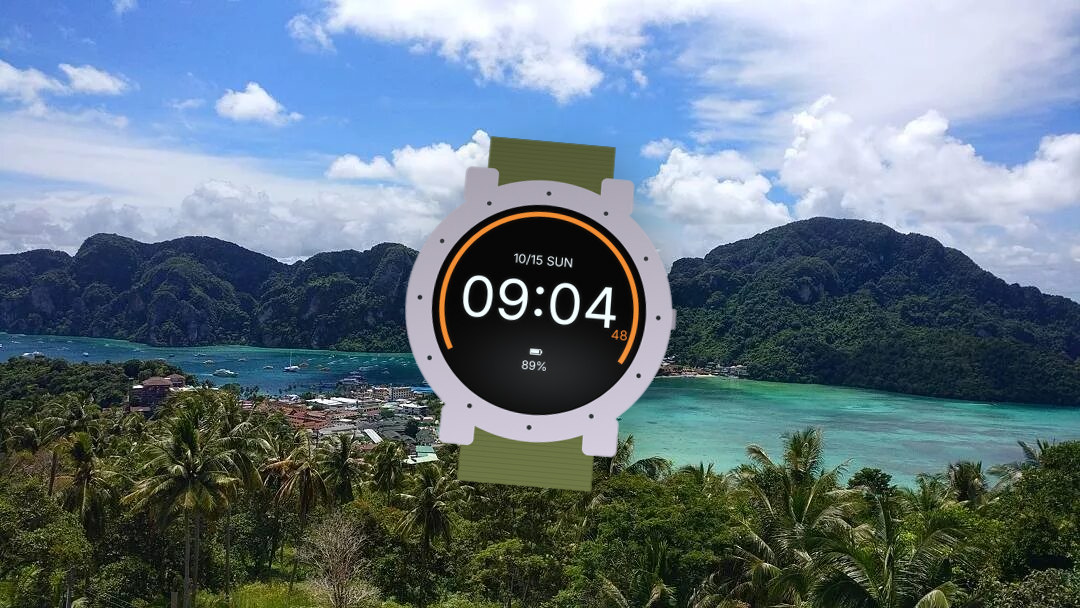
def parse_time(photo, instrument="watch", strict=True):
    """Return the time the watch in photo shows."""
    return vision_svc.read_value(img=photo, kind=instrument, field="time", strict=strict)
9:04:48
